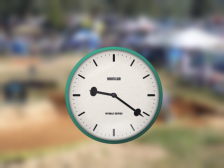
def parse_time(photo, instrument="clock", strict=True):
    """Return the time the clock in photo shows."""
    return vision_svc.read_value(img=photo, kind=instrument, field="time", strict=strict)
9:21
